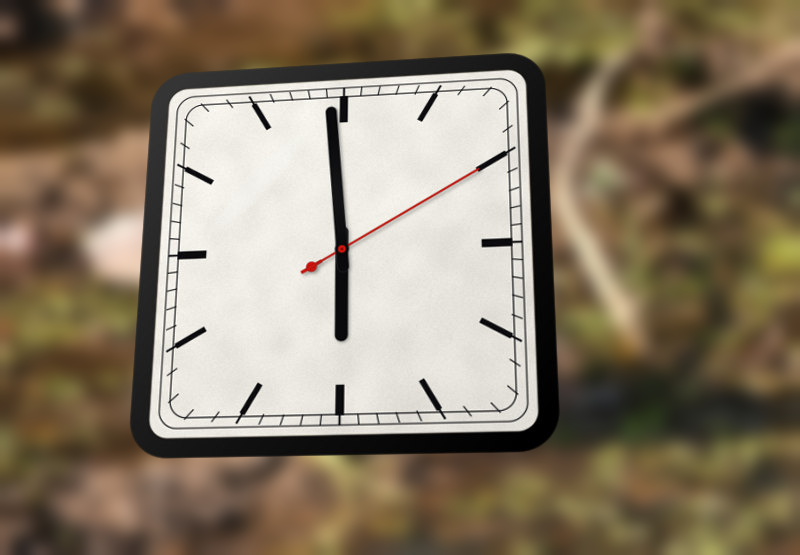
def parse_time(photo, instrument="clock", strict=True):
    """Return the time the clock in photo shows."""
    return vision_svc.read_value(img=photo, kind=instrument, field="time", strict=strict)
5:59:10
